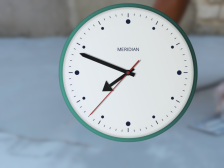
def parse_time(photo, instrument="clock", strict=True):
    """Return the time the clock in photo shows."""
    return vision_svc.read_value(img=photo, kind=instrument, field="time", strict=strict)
7:48:37
